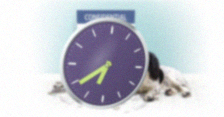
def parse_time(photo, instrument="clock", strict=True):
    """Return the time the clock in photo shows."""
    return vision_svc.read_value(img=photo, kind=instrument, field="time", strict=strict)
6:39
